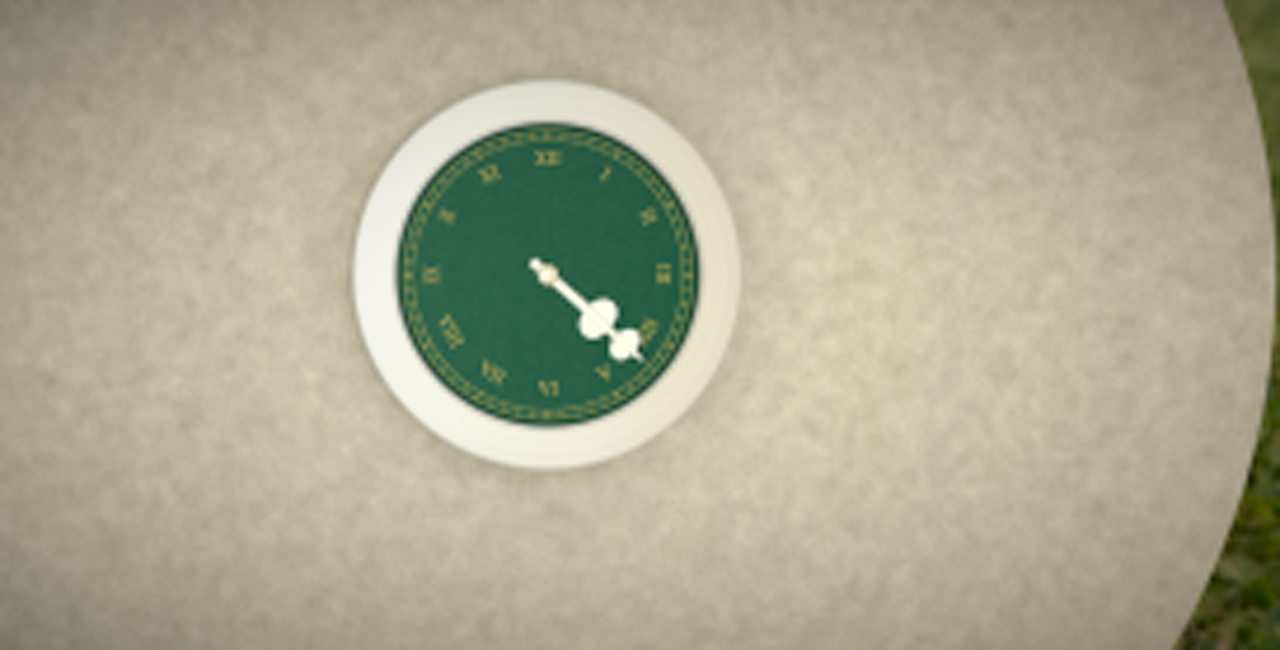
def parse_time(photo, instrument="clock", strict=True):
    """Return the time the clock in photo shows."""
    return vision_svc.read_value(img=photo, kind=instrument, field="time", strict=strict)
4:22
